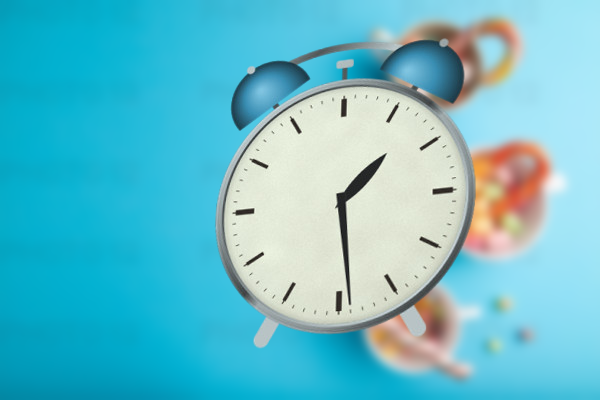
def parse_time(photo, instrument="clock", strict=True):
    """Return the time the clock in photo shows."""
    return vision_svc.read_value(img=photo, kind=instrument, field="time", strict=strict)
1:29
